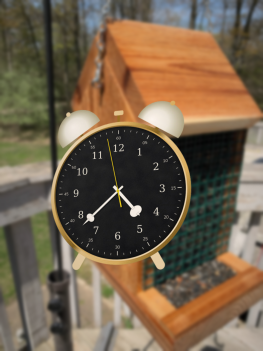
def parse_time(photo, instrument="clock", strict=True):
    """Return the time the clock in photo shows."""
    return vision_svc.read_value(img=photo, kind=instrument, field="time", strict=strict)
4:37:58
